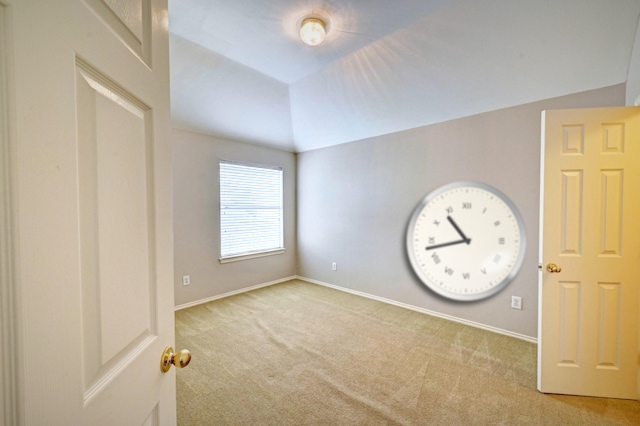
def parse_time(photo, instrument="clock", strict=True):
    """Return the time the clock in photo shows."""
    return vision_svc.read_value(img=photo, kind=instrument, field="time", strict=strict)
10:43
